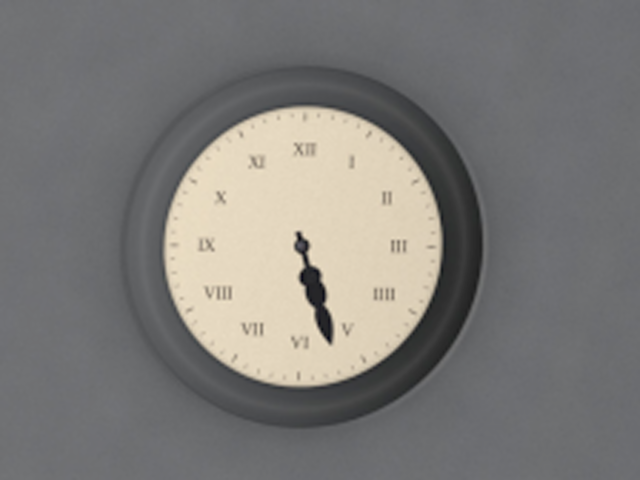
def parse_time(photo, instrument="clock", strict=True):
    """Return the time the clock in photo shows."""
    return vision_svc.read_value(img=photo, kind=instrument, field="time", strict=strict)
5:27
